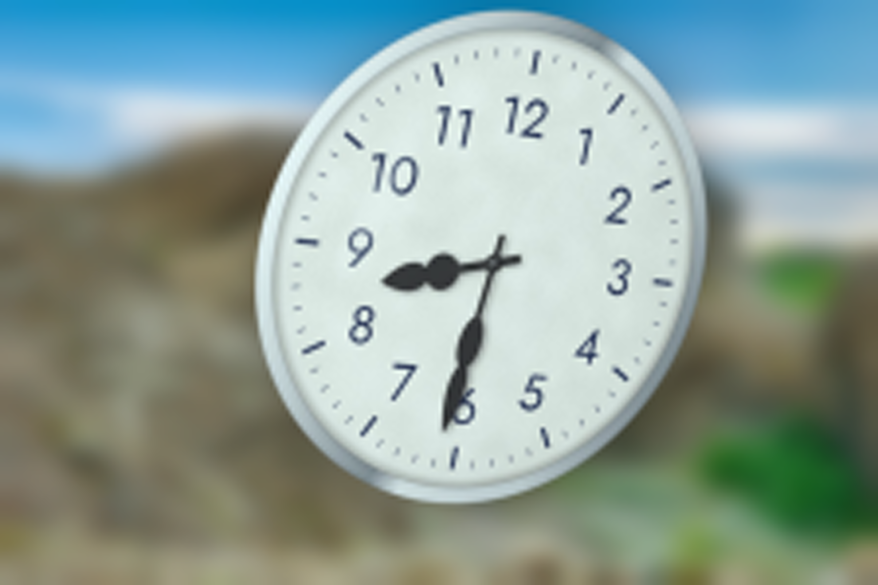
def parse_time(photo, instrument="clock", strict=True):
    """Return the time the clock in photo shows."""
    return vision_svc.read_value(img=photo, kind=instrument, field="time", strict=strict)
8:31
